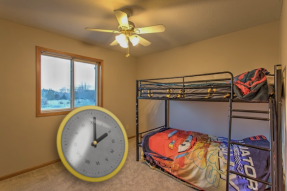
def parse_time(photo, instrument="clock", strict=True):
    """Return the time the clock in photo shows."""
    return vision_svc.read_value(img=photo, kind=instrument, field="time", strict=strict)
2:01
